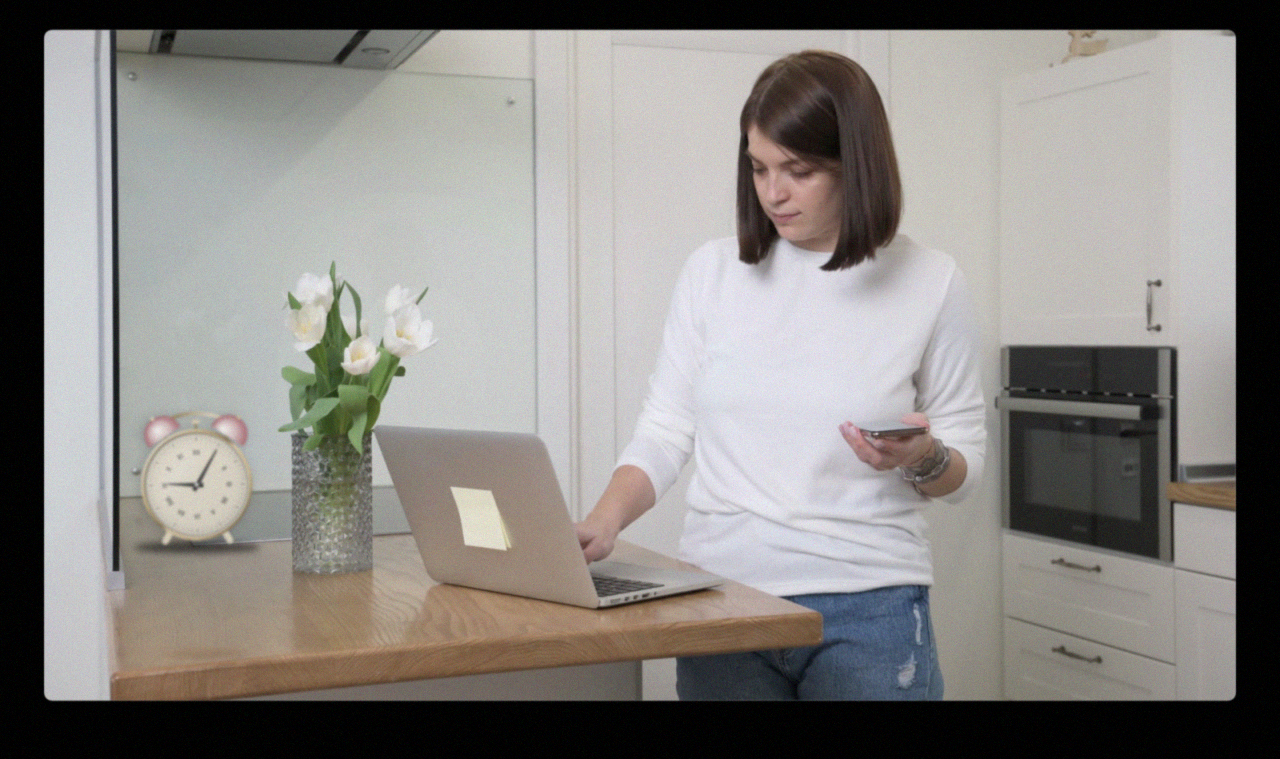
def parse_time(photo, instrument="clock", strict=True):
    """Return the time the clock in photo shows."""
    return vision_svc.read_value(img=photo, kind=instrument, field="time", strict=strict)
9:05
